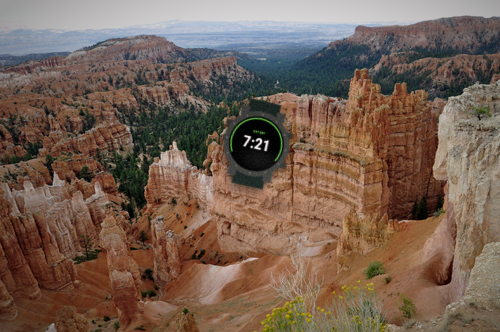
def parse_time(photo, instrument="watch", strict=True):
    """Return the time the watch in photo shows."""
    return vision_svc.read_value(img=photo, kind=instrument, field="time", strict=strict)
7:21
